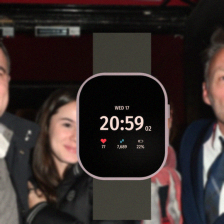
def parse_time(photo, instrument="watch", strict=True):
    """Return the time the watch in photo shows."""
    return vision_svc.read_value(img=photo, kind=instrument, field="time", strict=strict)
20:59
